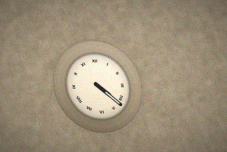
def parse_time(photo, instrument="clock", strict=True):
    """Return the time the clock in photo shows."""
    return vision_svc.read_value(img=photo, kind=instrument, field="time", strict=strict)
4:22
